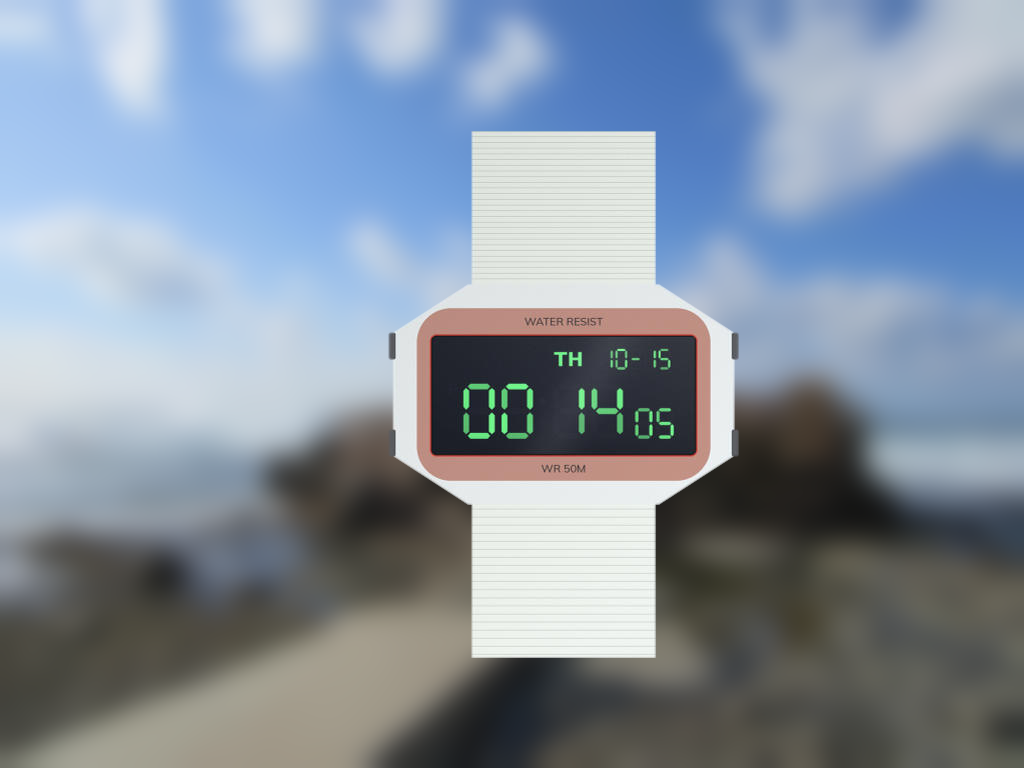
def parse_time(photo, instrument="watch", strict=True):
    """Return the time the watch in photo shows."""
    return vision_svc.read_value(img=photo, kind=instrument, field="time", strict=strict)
0:14:05
